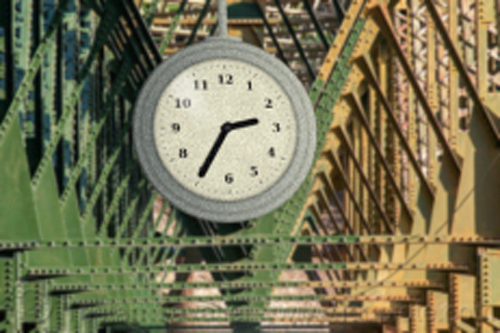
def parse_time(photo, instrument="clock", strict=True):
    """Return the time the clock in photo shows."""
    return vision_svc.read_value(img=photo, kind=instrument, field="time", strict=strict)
2:35
